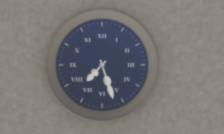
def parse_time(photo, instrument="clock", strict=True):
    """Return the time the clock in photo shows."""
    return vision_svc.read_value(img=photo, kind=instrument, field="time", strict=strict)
7:27
